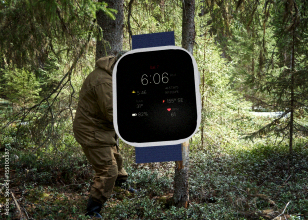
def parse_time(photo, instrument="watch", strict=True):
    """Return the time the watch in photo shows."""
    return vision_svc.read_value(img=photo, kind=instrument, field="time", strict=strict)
6:06
